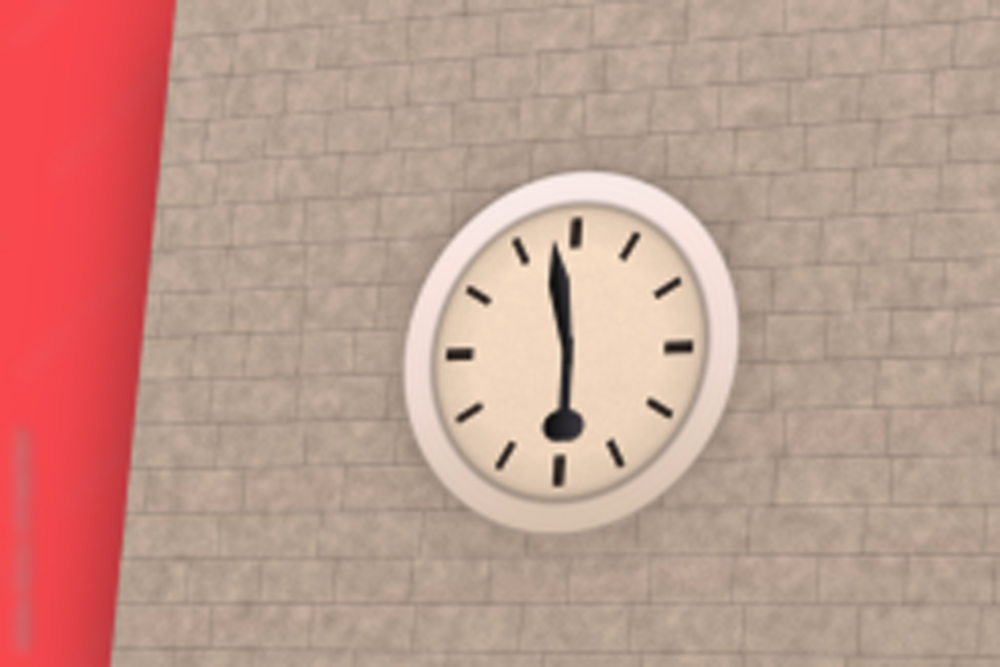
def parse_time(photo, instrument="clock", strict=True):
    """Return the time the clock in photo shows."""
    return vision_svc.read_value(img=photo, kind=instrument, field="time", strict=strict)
5:58
